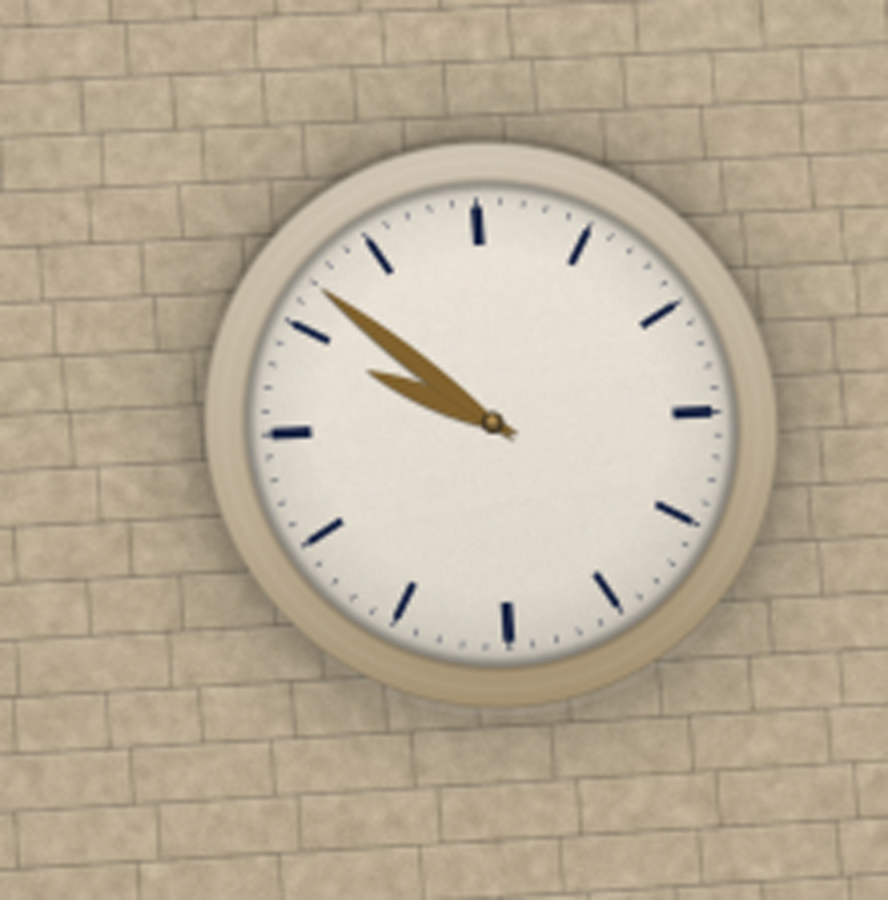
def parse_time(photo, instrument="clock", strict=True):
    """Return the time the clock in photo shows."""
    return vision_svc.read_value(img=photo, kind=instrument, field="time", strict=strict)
9:52
